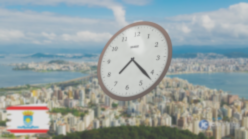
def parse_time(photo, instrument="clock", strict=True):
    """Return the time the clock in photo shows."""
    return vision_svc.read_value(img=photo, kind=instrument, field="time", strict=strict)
7:22
